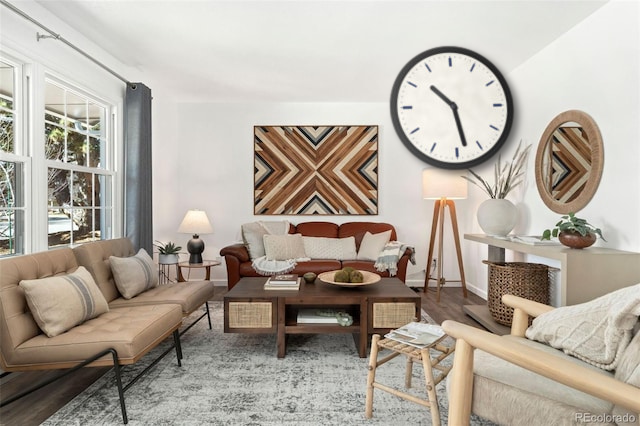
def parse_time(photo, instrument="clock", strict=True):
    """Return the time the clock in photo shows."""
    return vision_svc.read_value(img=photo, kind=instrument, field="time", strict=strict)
10:28
